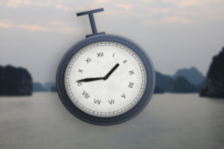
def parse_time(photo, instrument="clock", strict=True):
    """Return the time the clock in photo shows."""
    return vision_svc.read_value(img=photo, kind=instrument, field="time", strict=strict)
1:46
